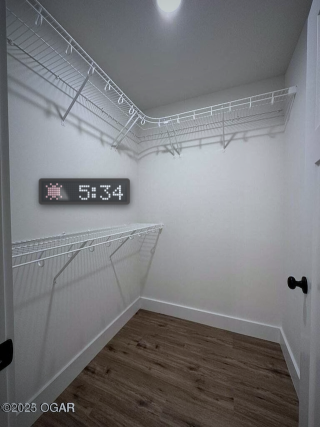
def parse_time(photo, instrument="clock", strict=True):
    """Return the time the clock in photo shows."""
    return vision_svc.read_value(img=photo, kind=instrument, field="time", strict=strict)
5:34
